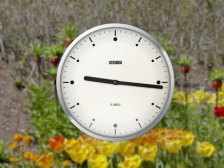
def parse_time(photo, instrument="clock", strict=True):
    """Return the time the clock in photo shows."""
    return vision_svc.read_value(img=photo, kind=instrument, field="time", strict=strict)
9:16
